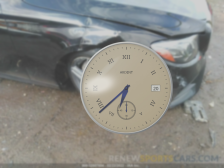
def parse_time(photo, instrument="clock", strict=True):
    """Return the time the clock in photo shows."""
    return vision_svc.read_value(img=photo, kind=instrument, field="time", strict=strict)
6:38
